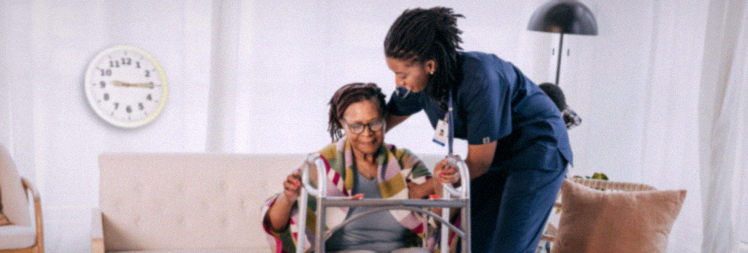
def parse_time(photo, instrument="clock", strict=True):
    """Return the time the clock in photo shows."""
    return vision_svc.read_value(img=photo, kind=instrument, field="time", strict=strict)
9:15
